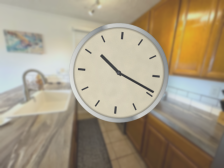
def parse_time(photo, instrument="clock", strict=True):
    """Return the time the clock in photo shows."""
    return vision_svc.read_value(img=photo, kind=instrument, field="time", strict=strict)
10:19
